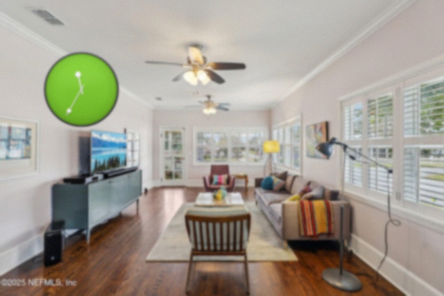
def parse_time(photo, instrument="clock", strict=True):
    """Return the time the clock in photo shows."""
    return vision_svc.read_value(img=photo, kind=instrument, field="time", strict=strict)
11:35
